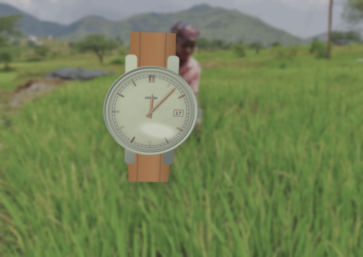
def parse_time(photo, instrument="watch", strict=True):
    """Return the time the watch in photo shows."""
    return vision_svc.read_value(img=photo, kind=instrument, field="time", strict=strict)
12:07
